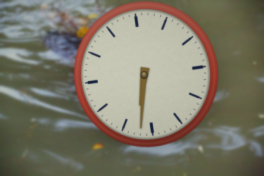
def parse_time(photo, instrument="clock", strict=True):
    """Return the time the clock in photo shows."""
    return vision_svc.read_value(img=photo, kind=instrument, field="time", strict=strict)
6:32
